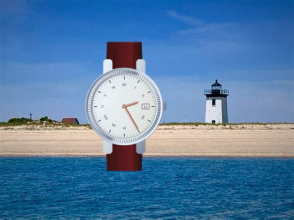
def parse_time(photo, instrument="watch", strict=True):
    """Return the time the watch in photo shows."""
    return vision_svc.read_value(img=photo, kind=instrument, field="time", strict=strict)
2:25
